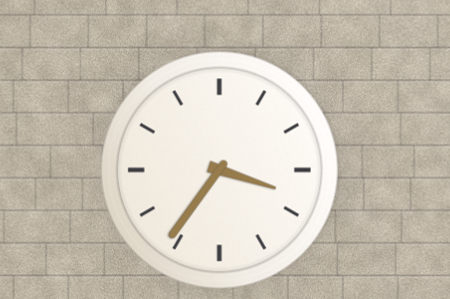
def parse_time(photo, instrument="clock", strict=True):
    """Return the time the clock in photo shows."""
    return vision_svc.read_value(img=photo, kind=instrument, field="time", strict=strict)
3:36
